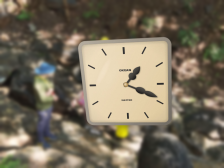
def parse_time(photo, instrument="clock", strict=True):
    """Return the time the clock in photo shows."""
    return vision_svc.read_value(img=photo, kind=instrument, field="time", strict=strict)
1:19
